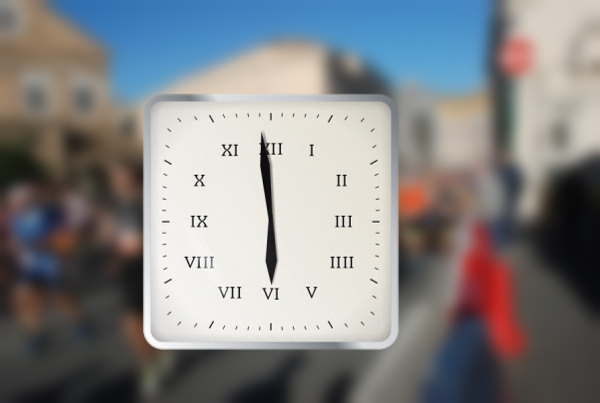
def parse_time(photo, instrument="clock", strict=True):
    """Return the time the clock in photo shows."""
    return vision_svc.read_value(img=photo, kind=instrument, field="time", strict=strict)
5:59
